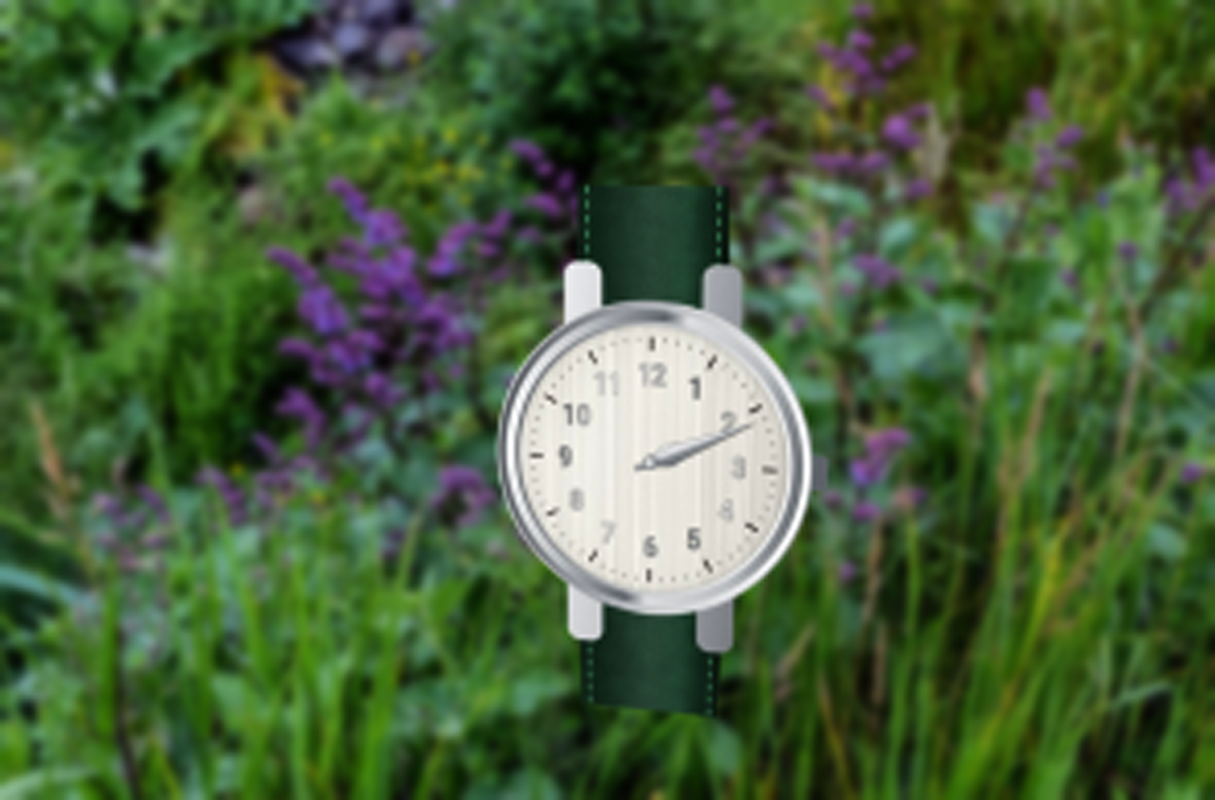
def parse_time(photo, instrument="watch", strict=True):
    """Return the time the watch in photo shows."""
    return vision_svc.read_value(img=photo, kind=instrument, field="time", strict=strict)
2:11
